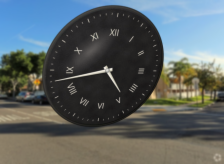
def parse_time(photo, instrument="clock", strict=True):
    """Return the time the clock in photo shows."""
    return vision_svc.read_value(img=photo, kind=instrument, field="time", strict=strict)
4:43
